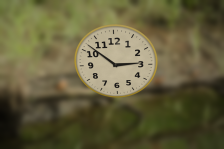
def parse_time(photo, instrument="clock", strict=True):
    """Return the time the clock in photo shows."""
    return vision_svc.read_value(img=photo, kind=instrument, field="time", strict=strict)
2:52
